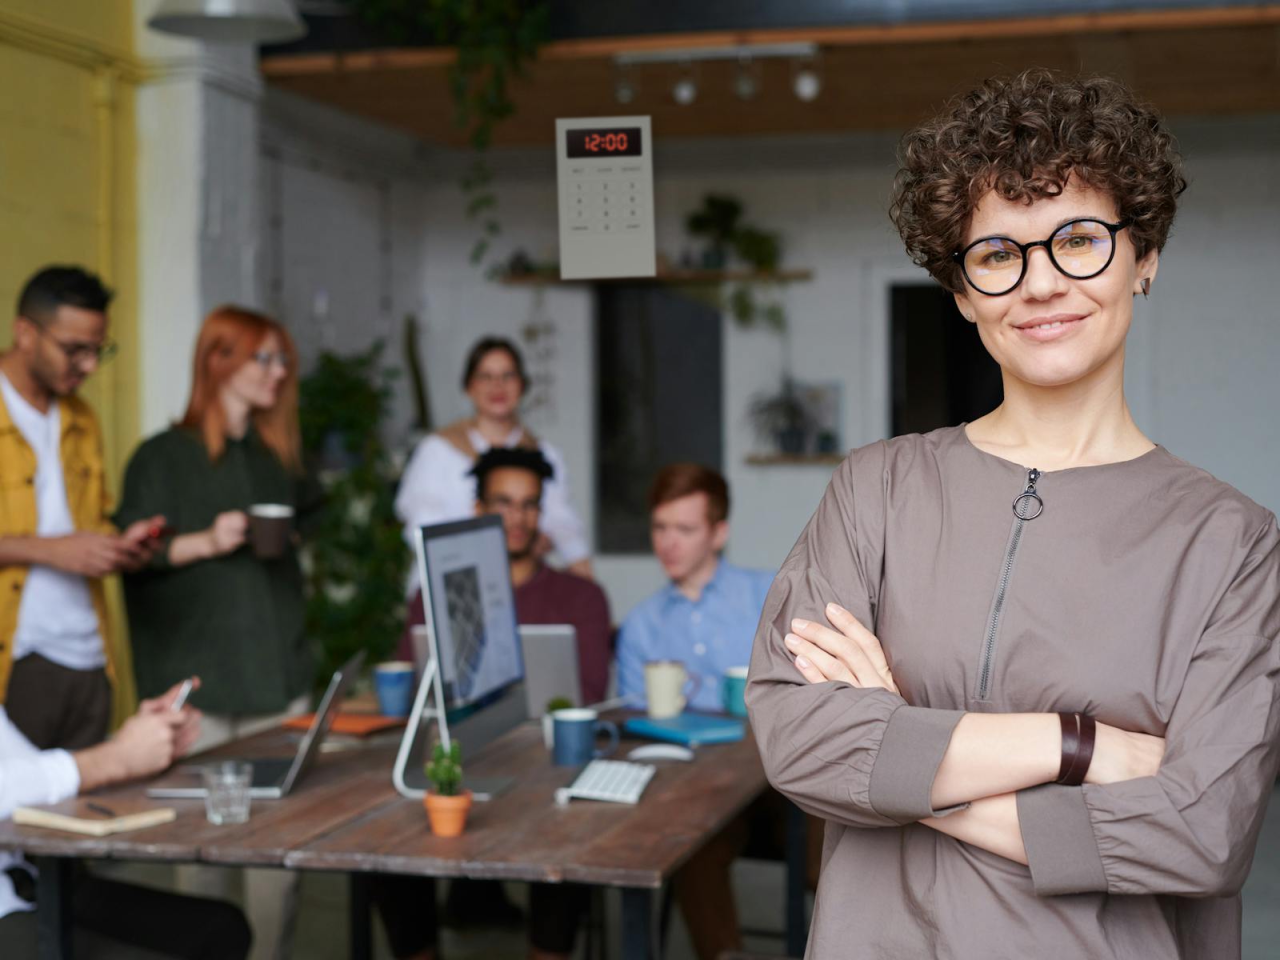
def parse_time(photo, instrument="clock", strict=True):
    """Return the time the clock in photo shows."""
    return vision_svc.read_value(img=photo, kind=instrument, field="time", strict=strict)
12:00
